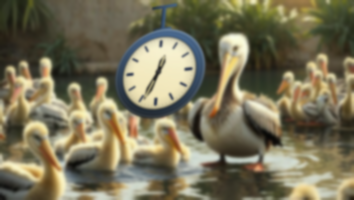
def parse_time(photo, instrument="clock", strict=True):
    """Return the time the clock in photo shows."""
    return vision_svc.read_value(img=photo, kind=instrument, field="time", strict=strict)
12:34
